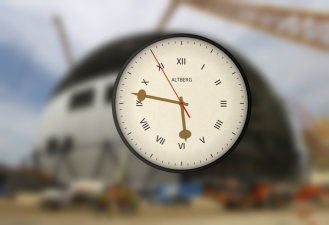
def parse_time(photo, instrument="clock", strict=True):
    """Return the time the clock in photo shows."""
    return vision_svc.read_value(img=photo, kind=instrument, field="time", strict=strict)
5:46:55
